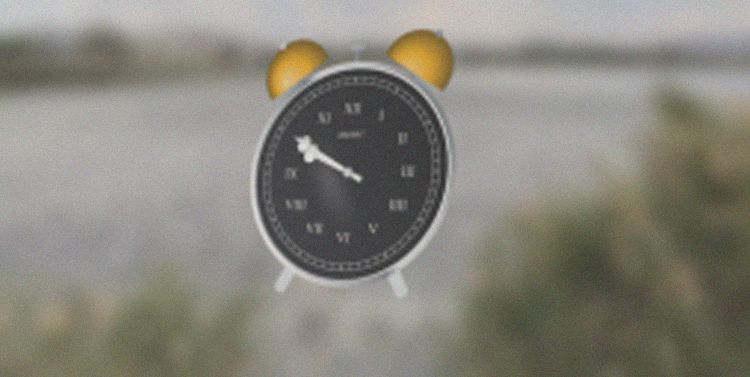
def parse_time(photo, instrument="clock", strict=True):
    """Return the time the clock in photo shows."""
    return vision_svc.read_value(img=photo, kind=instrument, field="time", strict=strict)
9:50
